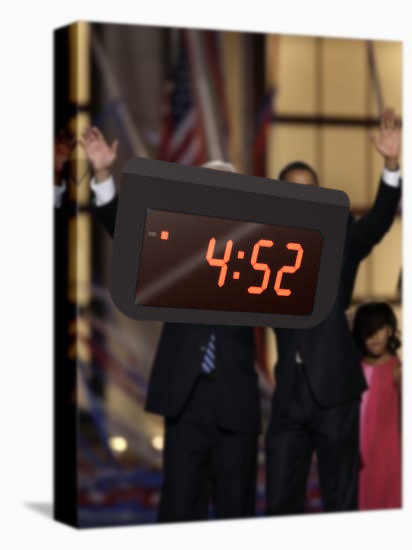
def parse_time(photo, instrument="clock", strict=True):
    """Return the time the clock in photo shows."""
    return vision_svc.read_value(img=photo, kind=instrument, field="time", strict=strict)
4:52
